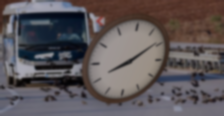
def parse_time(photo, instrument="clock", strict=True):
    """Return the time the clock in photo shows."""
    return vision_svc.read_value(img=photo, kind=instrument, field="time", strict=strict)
8:09
